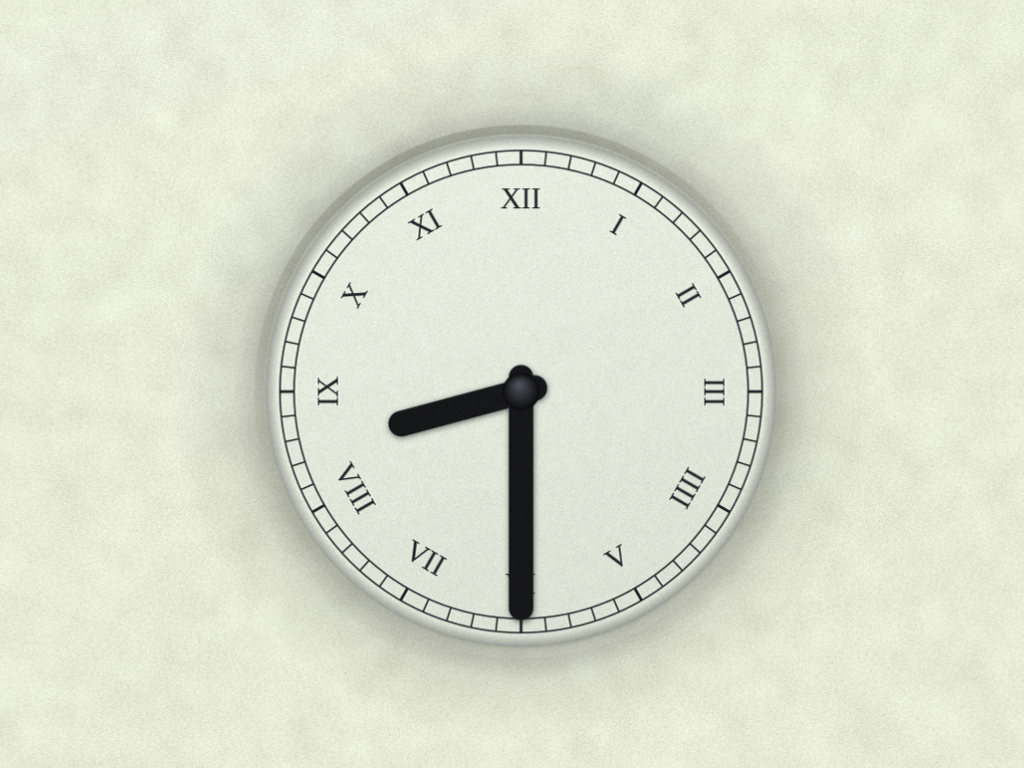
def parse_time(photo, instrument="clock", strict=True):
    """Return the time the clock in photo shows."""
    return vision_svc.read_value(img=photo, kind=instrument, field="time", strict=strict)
8:30
